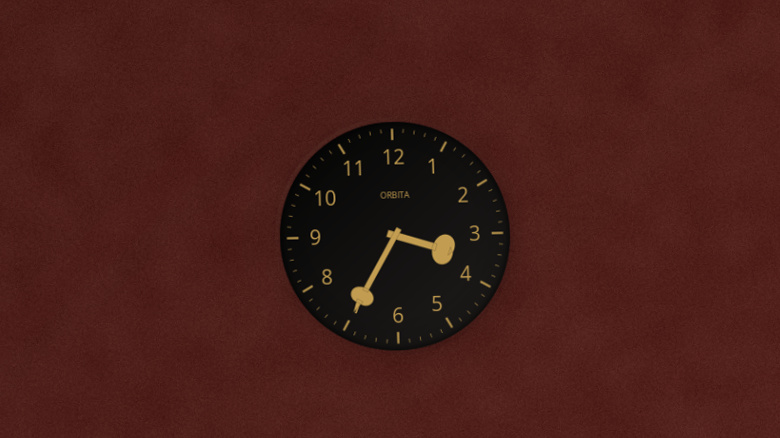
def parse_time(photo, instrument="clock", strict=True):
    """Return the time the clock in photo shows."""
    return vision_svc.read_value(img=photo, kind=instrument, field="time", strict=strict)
3:35
